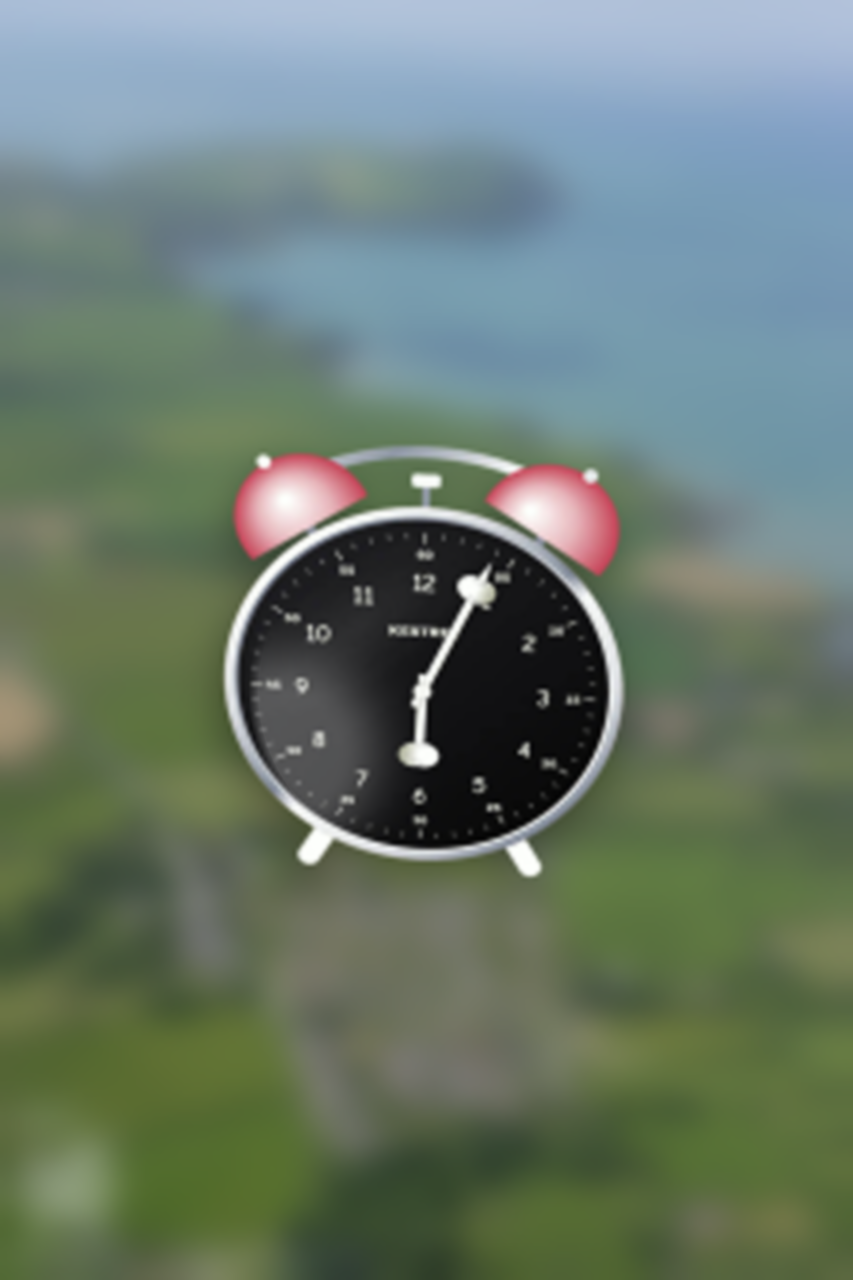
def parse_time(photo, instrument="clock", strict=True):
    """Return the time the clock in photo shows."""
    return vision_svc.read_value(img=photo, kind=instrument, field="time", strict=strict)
6:04
